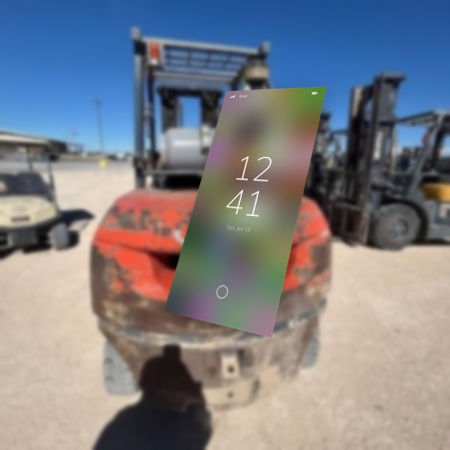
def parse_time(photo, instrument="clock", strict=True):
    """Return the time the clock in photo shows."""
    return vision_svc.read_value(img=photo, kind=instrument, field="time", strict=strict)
12:41
